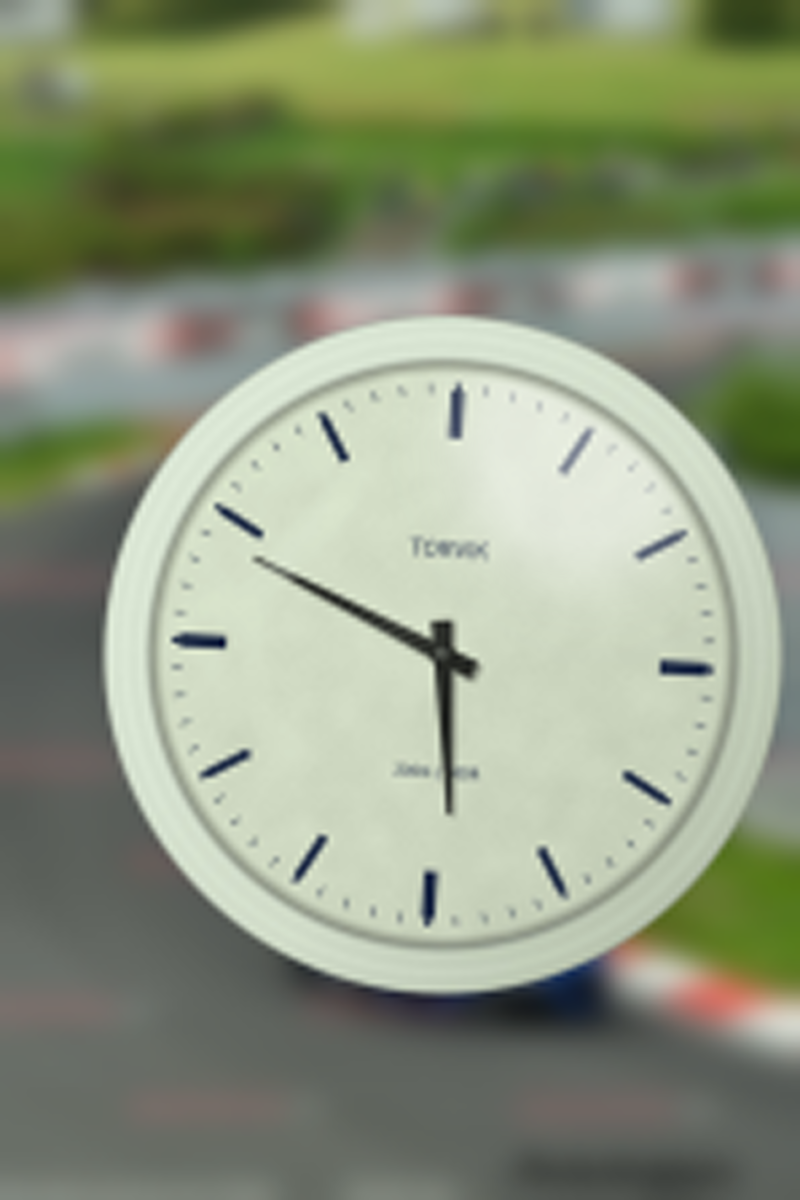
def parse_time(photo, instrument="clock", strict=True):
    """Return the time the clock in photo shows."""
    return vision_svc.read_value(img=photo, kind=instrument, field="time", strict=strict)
5:49
